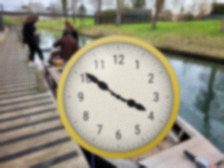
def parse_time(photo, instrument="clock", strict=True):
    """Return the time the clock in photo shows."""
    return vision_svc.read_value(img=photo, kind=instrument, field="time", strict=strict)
3:51
